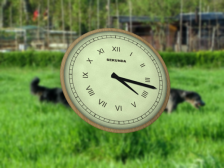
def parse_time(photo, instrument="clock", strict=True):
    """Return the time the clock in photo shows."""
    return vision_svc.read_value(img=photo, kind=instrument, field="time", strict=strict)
4:17
